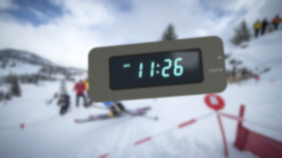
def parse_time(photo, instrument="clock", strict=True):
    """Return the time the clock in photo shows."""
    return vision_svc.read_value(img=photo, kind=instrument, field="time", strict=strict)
11:26
